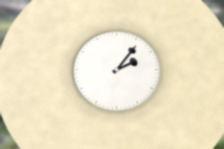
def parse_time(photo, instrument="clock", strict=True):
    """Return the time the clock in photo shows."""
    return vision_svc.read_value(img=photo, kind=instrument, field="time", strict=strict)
2:06
